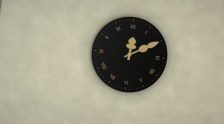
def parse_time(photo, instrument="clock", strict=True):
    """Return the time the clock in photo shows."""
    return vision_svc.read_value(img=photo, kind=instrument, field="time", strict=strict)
12:10
